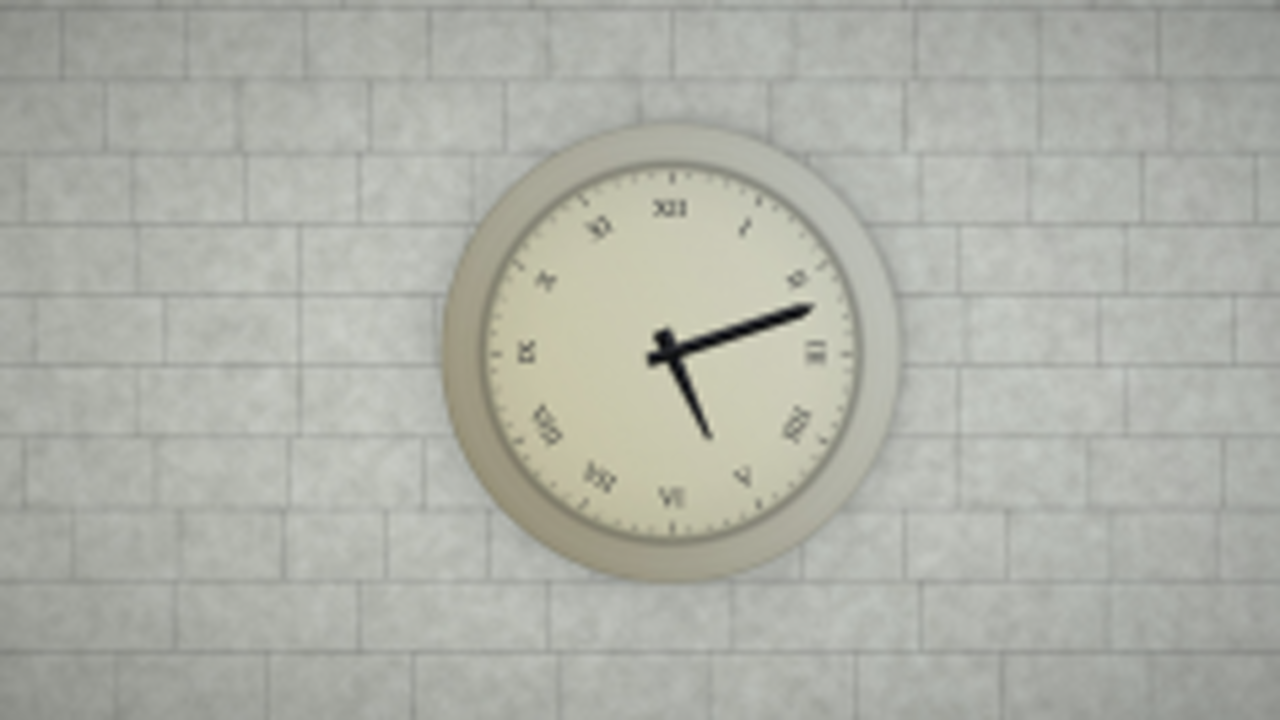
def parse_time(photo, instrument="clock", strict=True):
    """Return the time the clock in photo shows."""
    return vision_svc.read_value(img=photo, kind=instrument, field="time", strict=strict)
5:12
